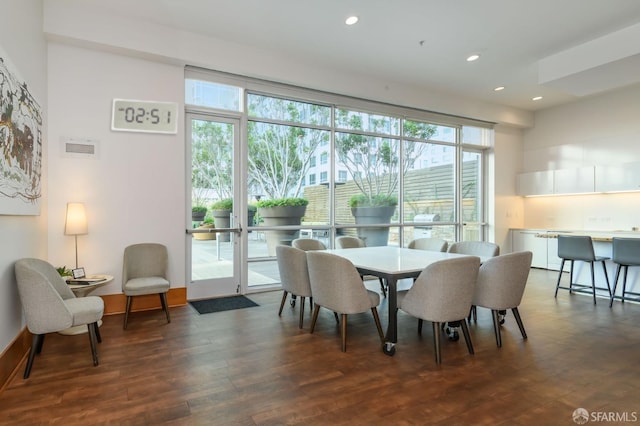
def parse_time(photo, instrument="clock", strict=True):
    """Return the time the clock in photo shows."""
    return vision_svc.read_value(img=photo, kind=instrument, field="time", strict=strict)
2:51
